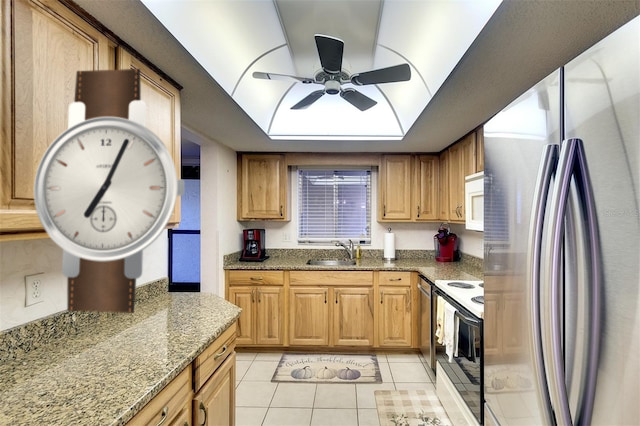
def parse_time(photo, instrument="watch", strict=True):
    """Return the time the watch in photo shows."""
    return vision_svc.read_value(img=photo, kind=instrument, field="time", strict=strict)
7:04
